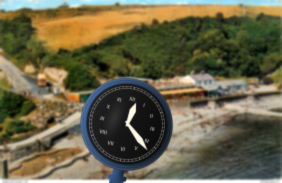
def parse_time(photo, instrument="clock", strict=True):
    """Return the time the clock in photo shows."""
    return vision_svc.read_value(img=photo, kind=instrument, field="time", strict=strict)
12:22
